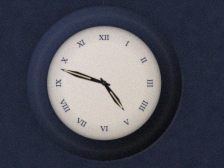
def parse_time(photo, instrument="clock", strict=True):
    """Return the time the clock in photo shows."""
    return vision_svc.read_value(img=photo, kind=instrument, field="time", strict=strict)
4:48
